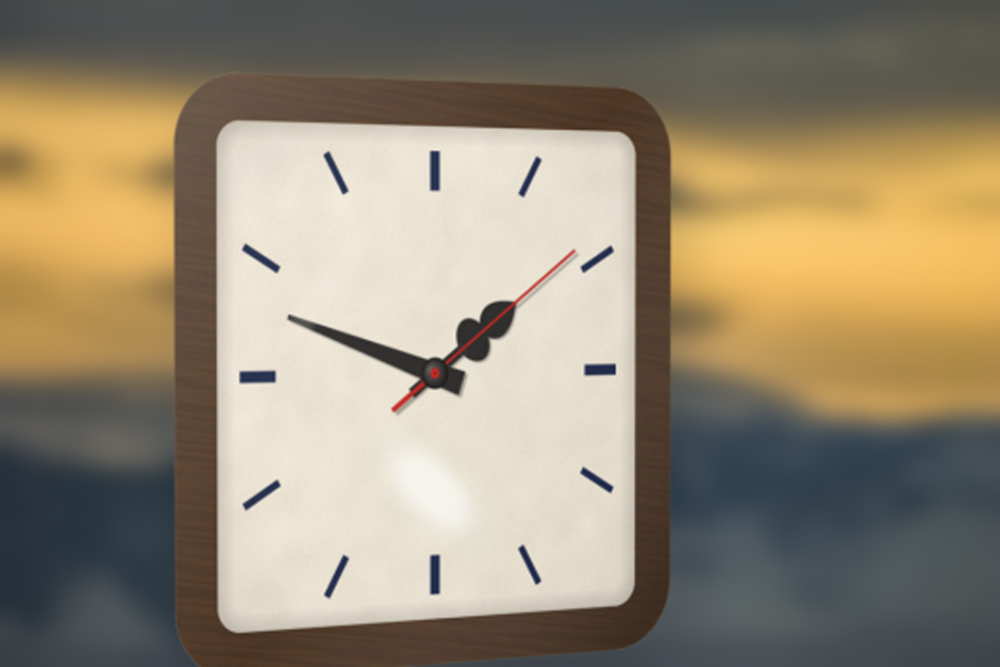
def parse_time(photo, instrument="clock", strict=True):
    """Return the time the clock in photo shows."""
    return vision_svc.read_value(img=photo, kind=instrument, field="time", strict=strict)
1:48:09
